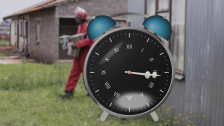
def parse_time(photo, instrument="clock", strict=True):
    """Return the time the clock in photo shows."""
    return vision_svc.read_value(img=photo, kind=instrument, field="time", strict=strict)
3:16
